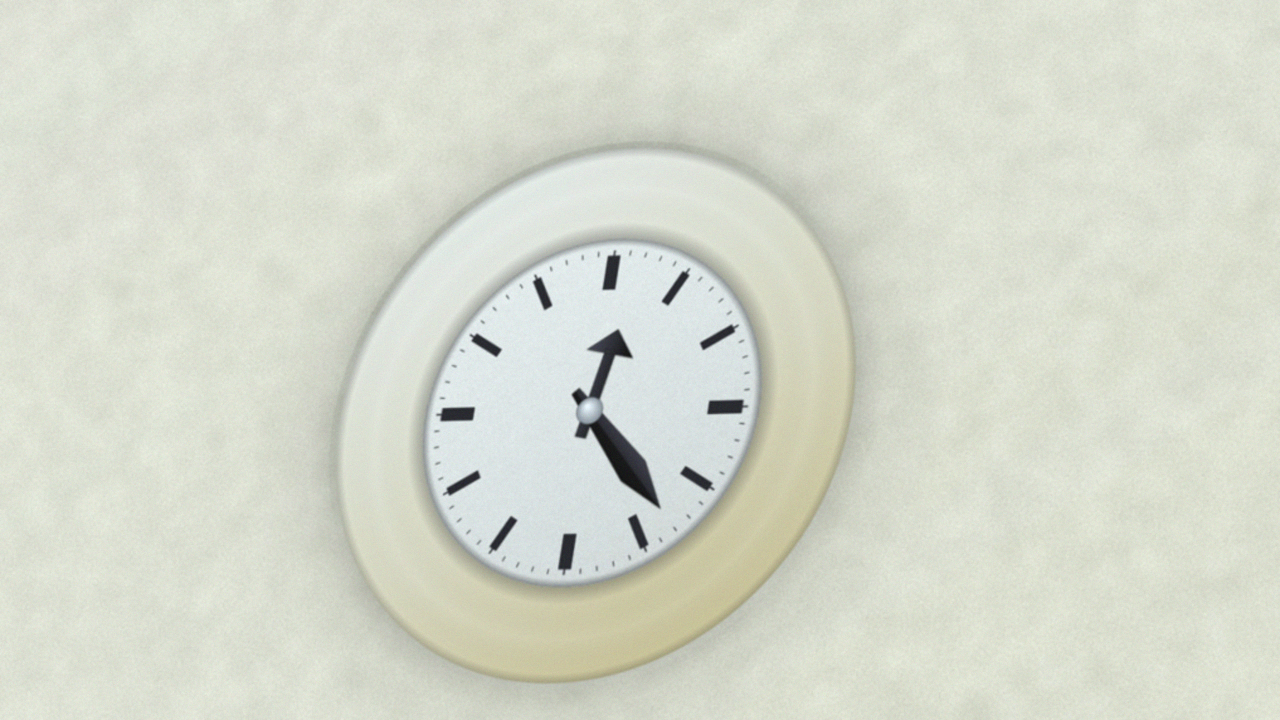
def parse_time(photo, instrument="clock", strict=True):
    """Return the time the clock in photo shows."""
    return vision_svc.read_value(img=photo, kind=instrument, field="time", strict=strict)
12:23
